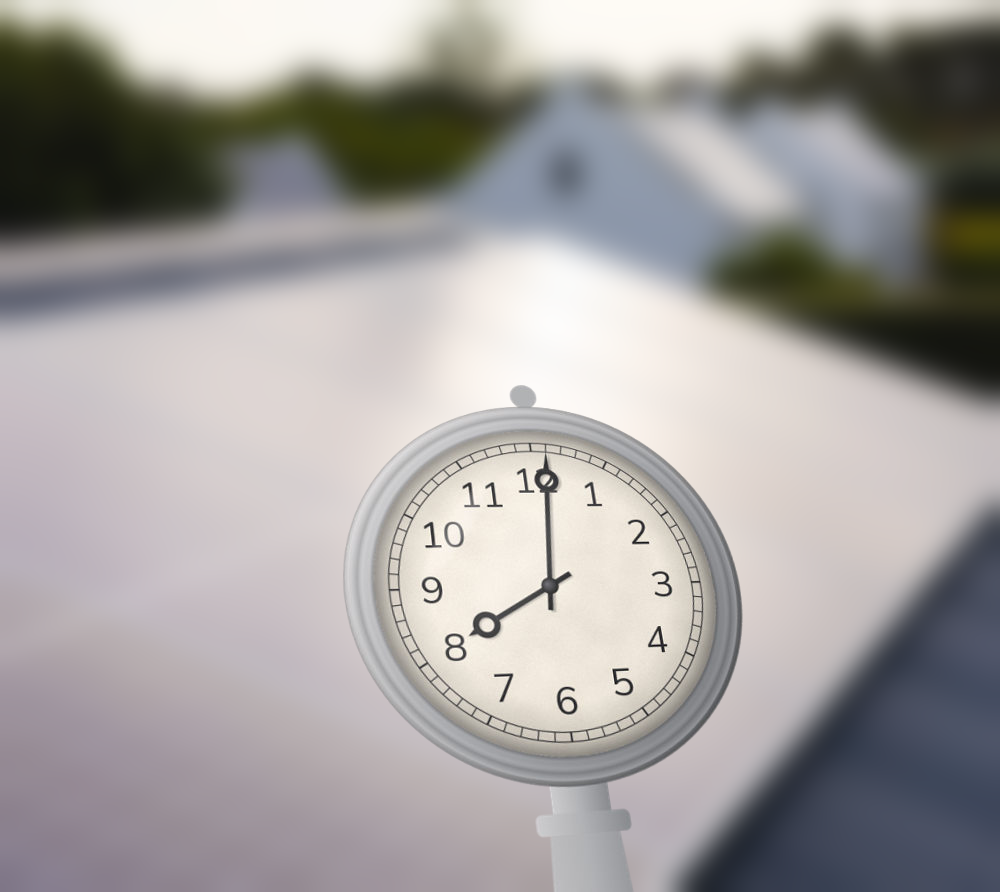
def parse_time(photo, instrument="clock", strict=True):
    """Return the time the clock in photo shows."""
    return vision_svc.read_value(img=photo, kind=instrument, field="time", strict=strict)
8:01
